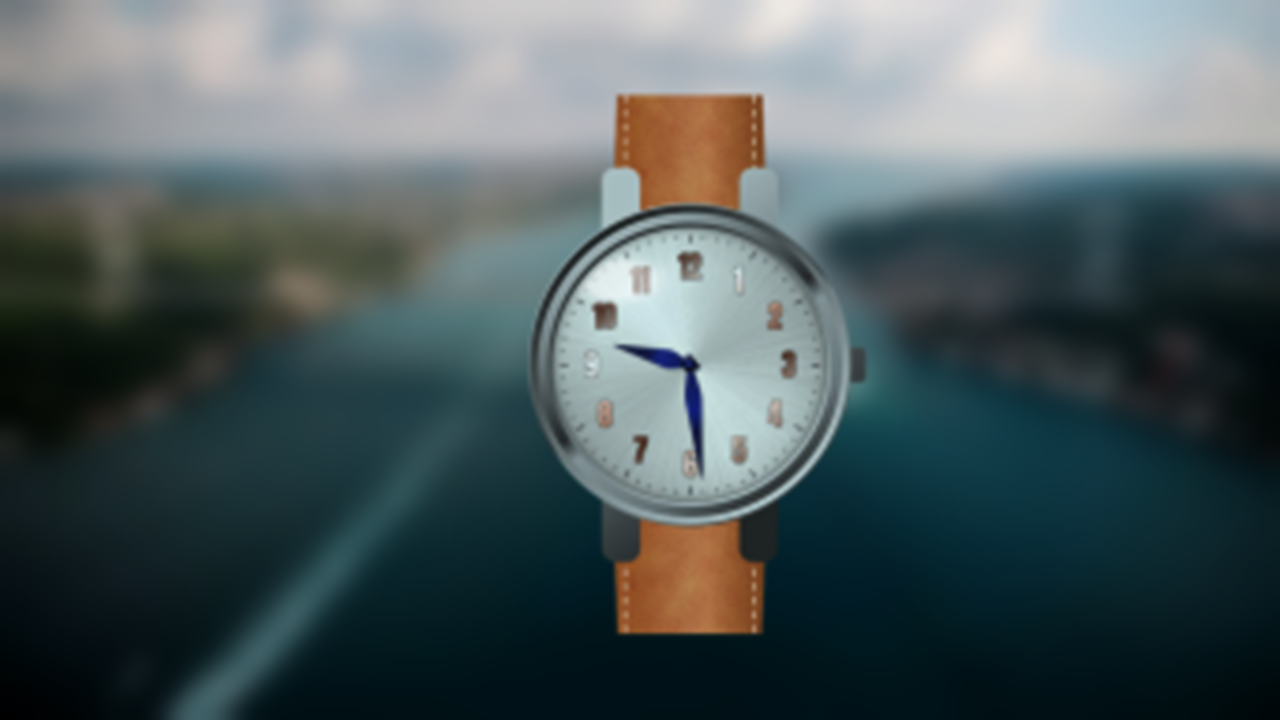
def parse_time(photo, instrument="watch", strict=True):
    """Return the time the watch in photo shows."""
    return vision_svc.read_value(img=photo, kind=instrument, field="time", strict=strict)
9:29
